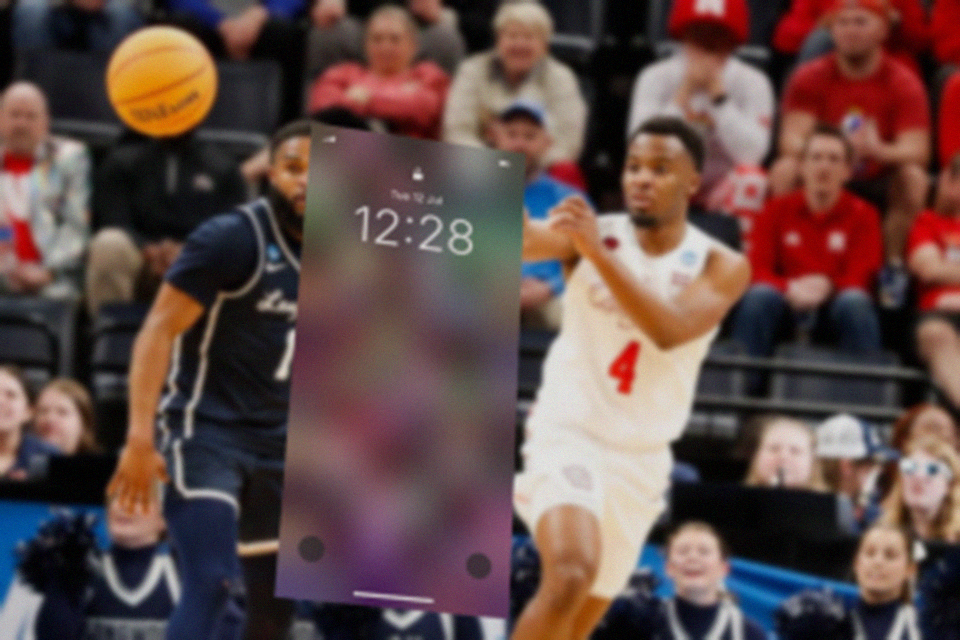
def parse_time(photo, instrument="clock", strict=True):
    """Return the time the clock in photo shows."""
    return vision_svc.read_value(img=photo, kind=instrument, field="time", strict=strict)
12:28
